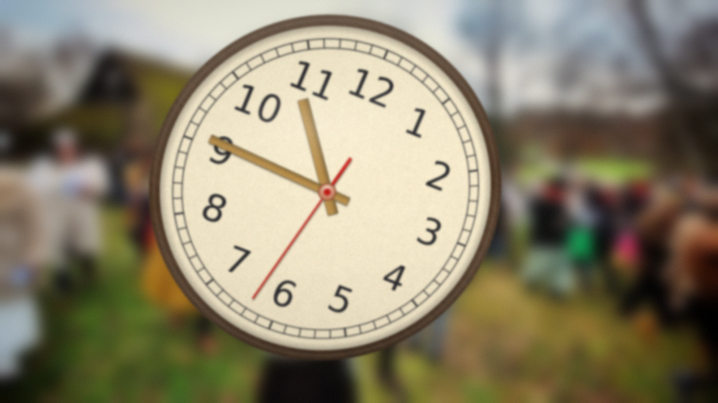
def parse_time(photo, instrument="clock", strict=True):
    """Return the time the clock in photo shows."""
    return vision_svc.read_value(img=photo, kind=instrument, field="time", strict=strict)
10:45:32
